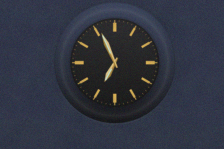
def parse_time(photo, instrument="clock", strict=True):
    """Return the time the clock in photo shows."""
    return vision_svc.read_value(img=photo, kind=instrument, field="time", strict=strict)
6:56
